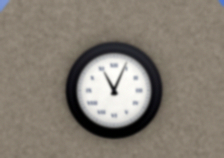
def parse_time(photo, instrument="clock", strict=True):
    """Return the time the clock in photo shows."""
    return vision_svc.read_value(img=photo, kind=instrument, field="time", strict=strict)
11:04
